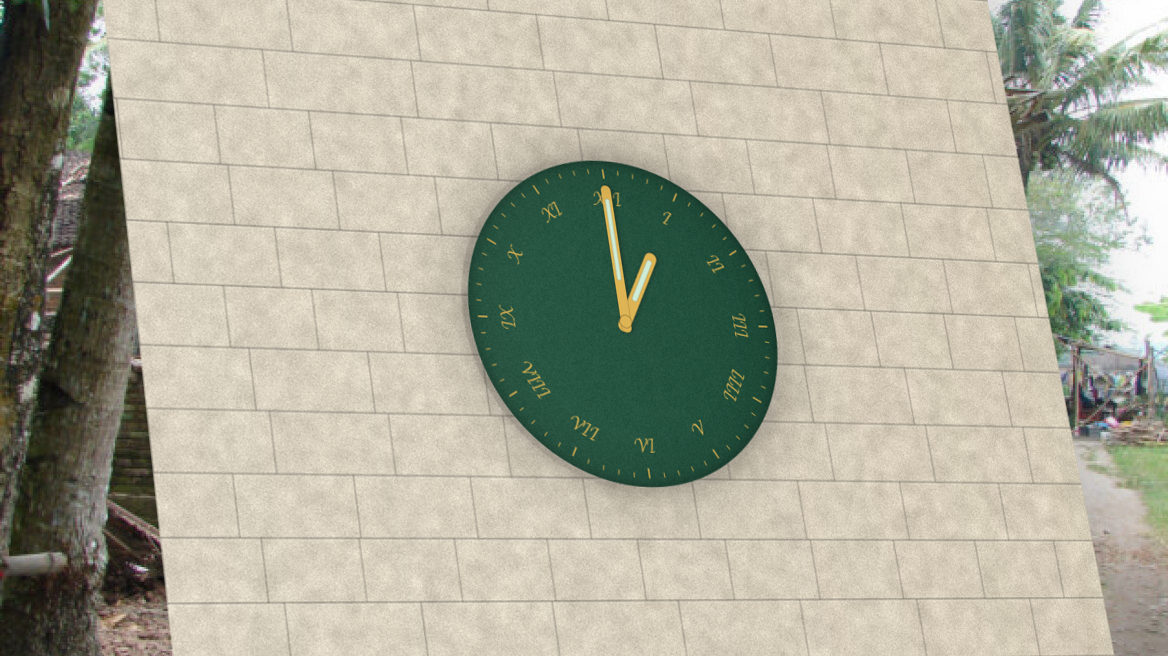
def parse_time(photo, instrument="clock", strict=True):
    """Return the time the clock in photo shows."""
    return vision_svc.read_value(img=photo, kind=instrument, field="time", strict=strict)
1:00
